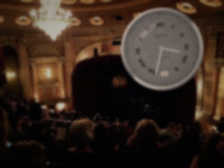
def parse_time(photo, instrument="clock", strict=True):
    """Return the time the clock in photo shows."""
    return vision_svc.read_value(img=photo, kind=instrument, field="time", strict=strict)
3:33
